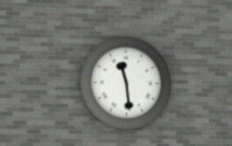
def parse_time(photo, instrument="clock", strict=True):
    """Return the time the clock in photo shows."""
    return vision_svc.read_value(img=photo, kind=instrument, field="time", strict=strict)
11:29
